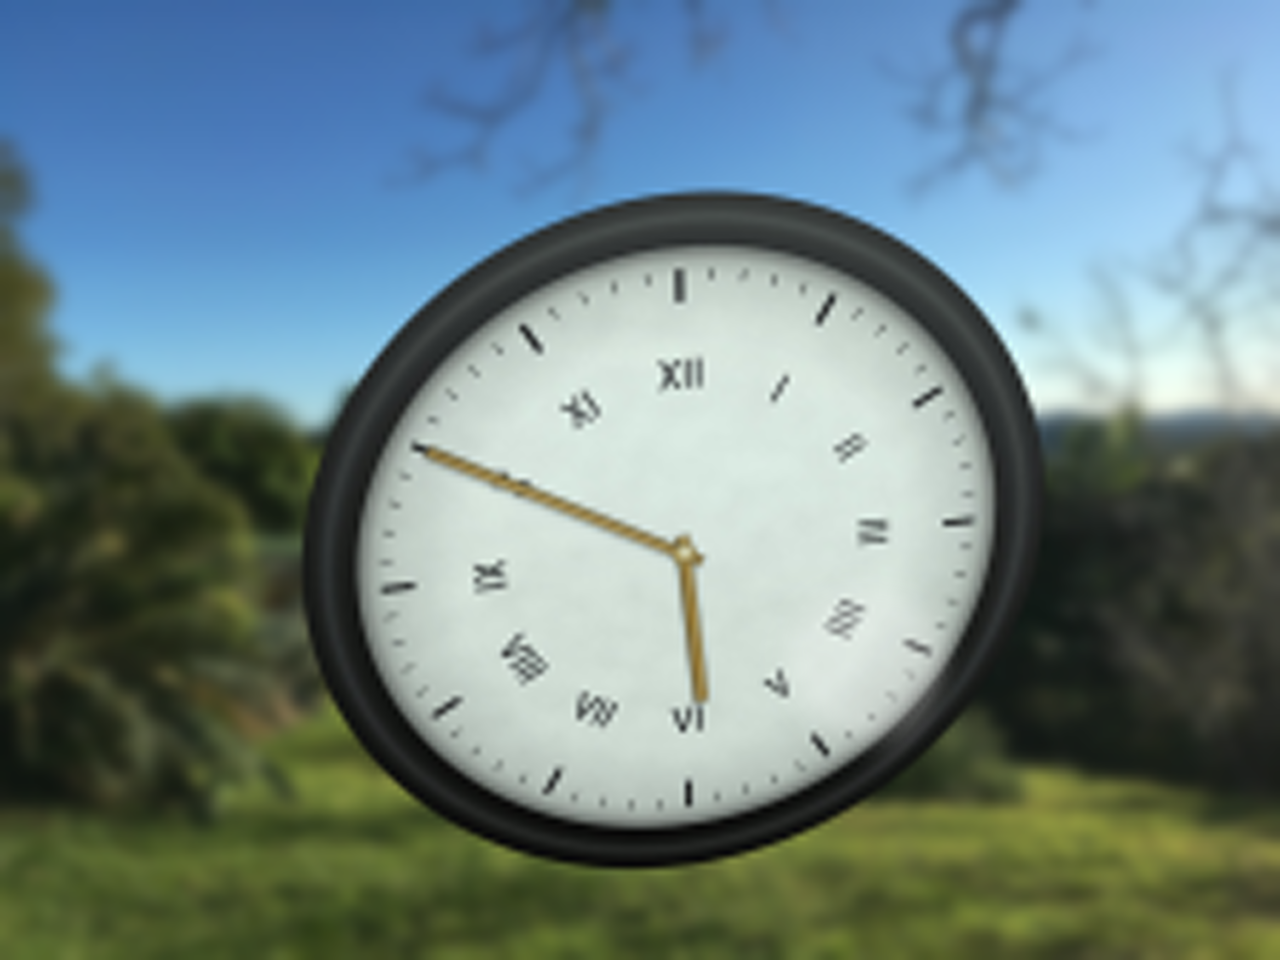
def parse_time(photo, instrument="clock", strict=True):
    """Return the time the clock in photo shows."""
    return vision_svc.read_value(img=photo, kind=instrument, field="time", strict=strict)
5:50
